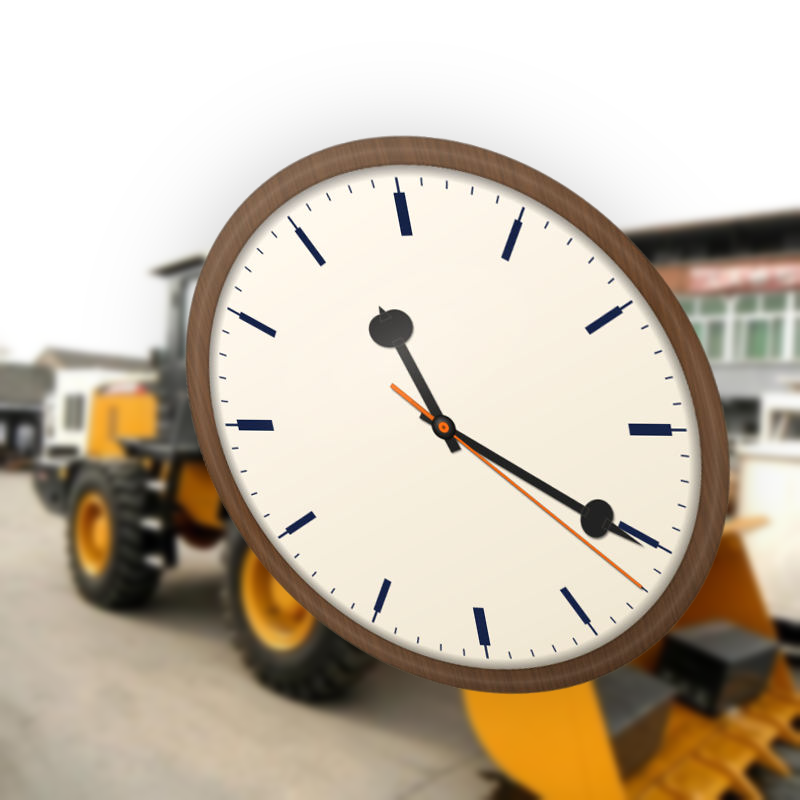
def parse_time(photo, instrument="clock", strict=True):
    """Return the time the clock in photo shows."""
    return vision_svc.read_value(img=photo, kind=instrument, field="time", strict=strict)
11:20:22
